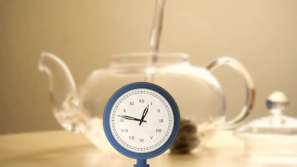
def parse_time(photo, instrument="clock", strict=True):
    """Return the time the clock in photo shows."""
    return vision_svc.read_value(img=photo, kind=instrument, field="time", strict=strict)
12:47
